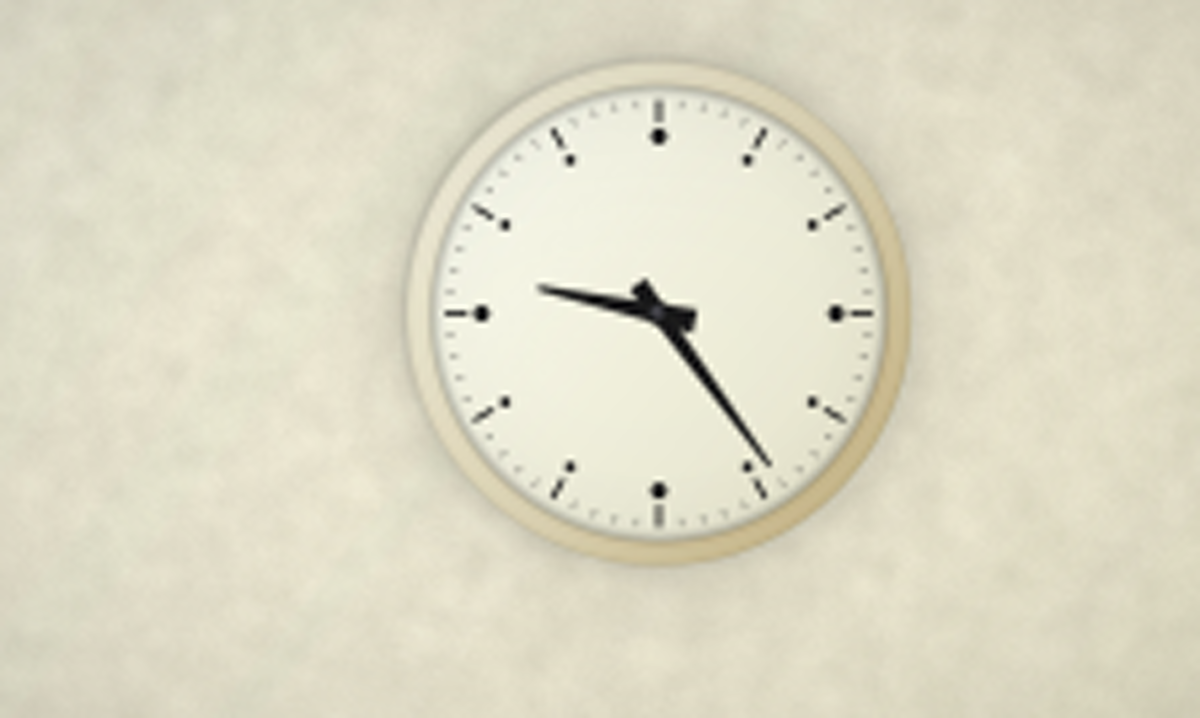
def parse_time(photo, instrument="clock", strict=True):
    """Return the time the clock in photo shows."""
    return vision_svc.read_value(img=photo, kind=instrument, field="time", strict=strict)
9:24
